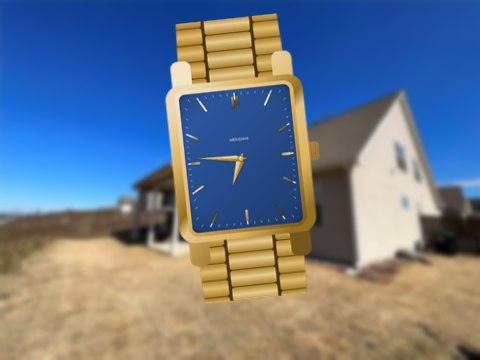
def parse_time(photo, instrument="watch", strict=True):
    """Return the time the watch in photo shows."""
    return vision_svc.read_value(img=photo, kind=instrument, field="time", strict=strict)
6:46
